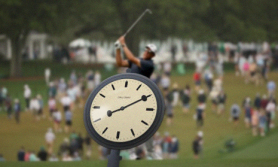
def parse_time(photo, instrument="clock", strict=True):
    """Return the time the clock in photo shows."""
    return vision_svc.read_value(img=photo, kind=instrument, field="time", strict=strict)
8:10
